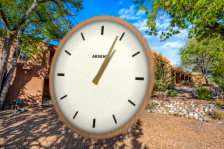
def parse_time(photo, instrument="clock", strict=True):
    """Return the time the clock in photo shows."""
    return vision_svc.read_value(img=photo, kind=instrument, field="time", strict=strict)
1:04
